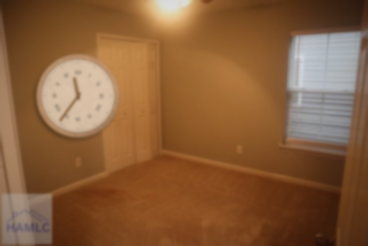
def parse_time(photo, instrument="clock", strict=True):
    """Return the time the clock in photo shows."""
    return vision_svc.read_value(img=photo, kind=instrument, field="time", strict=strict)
11:36
